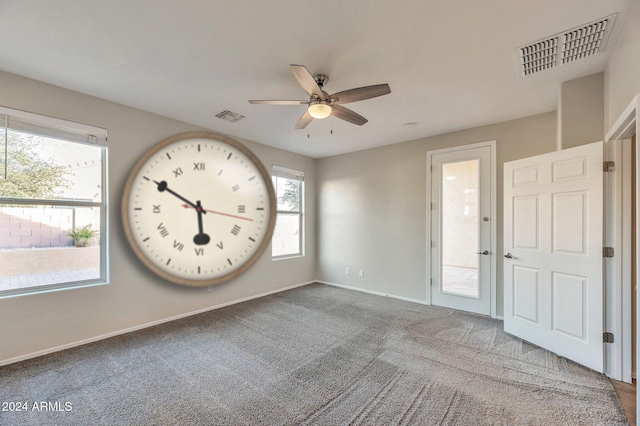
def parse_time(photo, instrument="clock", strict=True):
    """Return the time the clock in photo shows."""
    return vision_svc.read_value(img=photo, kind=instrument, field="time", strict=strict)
5:50:17
